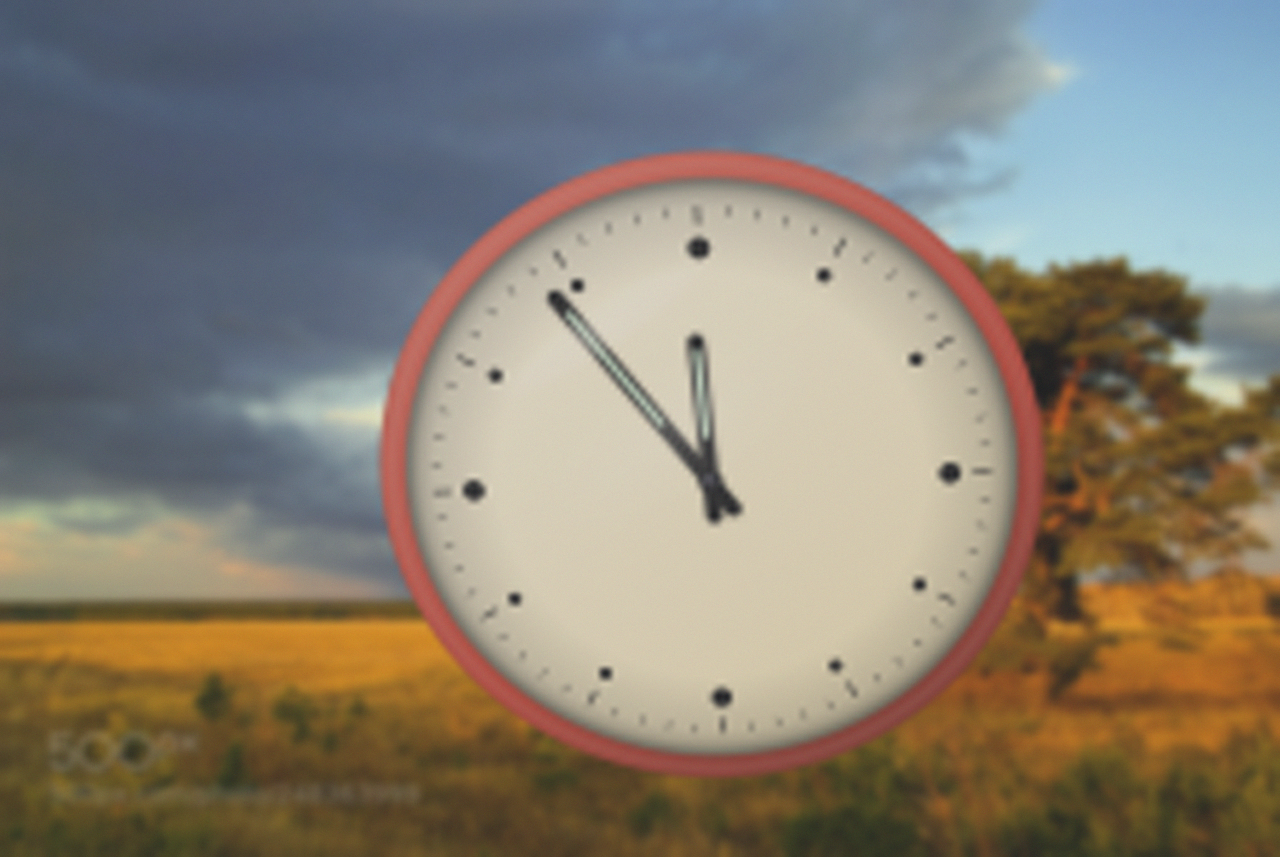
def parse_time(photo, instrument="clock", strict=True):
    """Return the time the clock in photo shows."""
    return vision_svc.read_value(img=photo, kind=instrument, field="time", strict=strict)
11:54
